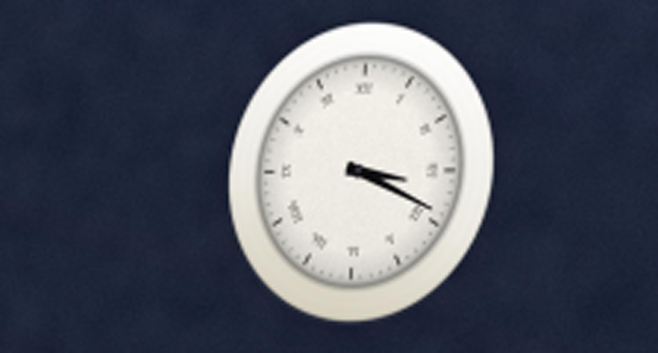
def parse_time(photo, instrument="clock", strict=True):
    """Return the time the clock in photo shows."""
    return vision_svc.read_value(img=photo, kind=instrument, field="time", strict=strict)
3:19
